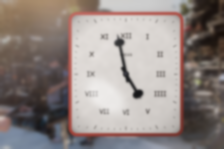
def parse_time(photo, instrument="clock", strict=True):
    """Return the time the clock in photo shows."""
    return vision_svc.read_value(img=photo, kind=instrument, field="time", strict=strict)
4:58
